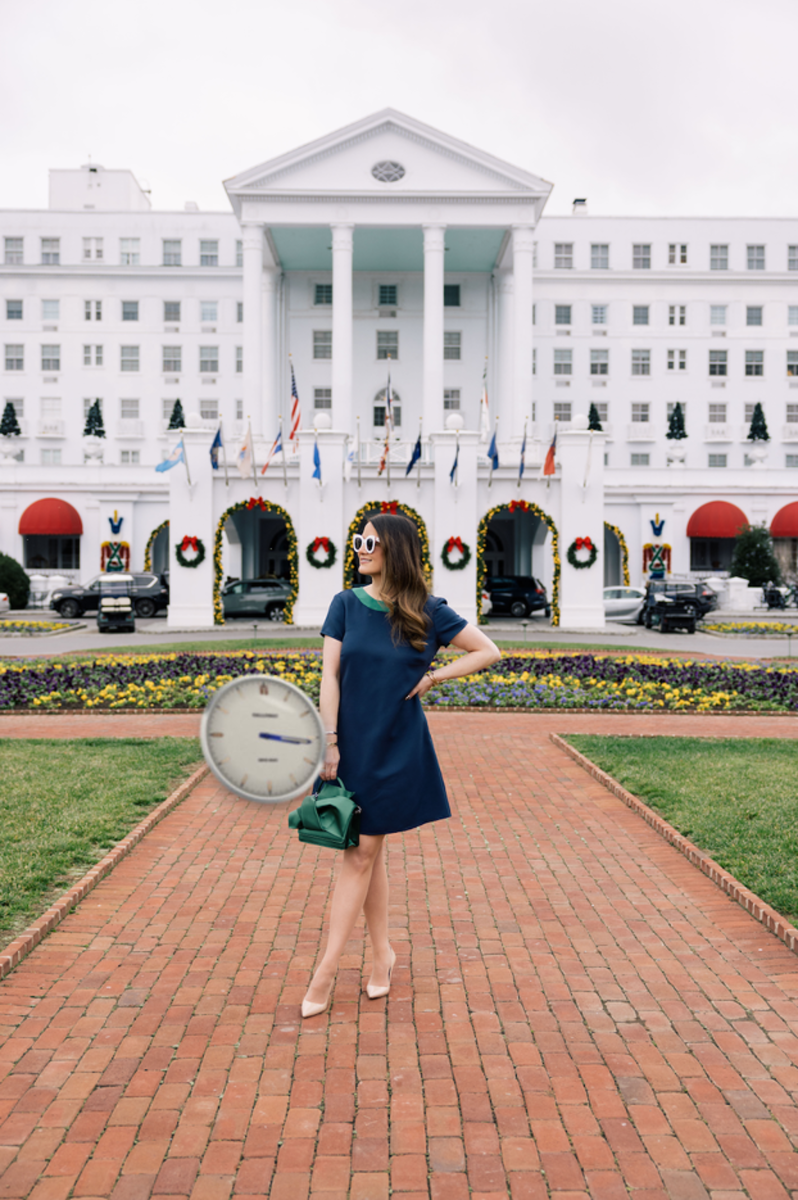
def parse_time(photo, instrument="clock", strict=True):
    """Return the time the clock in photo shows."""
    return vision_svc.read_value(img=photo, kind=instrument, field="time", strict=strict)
3:16
